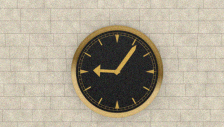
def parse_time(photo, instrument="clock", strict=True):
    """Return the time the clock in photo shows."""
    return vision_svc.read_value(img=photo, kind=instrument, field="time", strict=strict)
9:06
